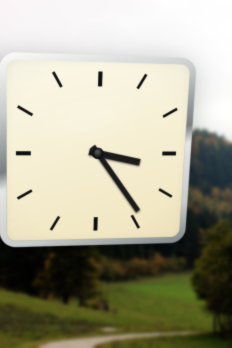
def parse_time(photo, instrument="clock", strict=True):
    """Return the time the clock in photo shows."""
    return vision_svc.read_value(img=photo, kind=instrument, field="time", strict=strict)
3:24
